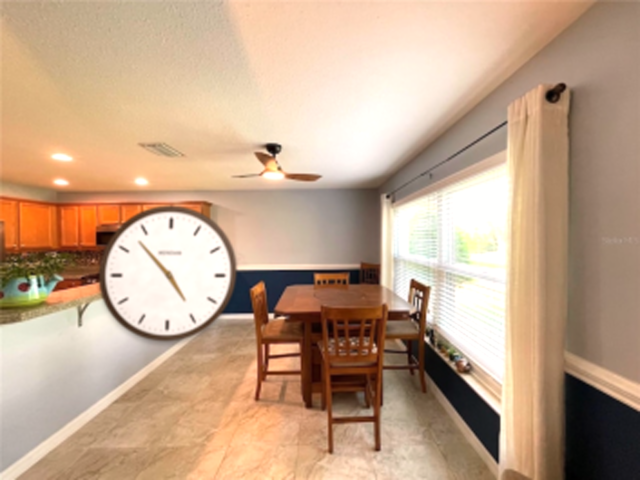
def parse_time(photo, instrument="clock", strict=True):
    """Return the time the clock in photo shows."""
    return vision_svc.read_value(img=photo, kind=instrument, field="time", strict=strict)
4:53
